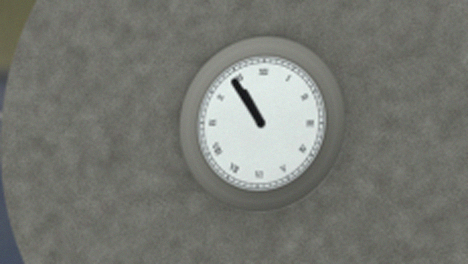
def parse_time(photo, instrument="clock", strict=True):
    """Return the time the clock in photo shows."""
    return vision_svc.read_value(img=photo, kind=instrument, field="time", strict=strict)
10:54
